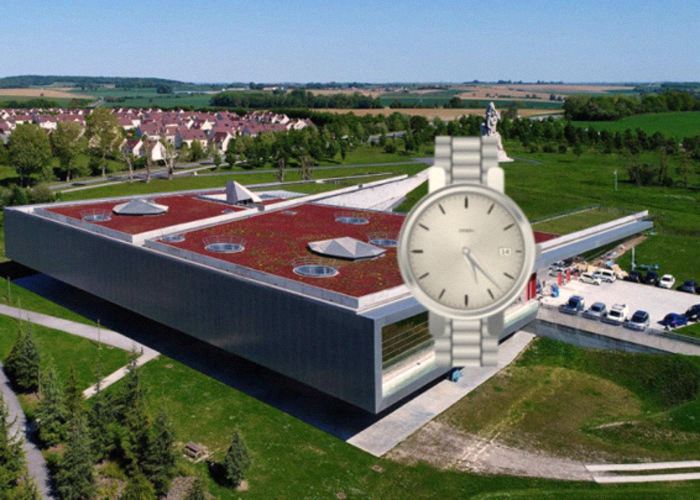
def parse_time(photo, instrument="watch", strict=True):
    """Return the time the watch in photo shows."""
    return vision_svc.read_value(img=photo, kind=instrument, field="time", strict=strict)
5:23
